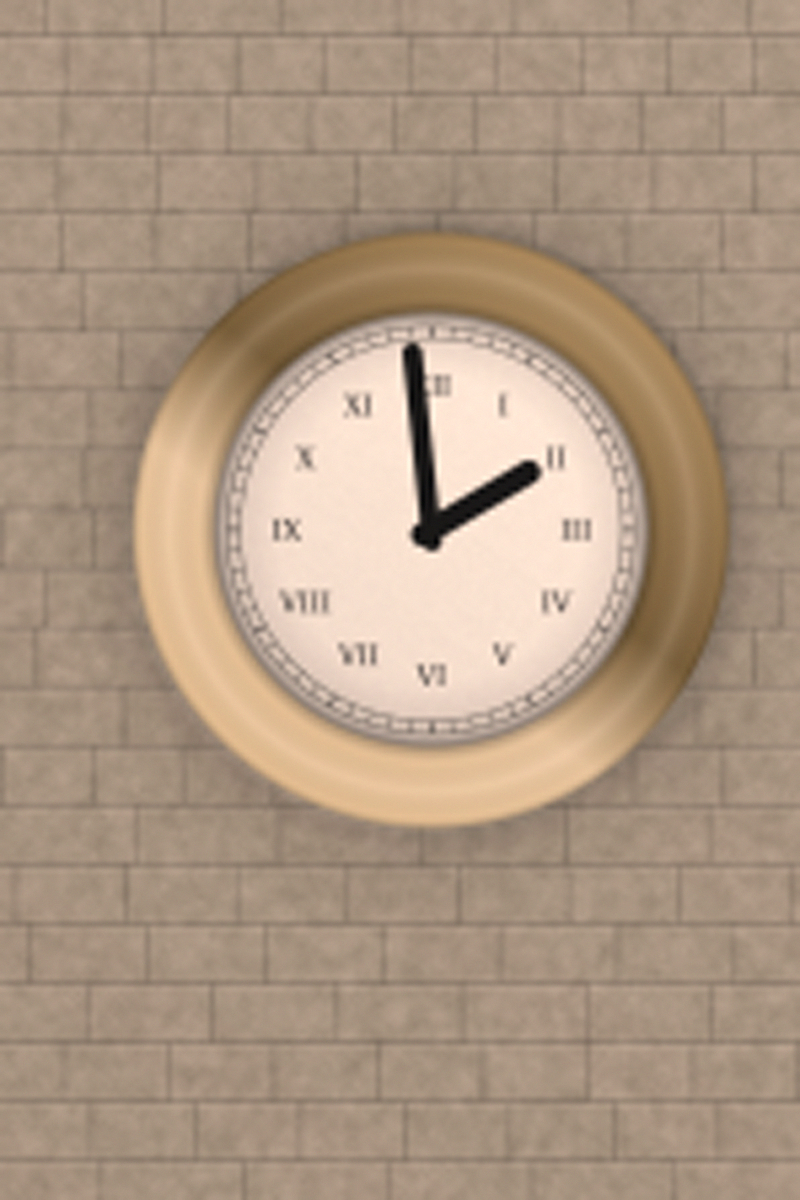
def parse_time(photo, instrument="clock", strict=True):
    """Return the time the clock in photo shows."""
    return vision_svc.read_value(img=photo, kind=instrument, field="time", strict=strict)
1:59
